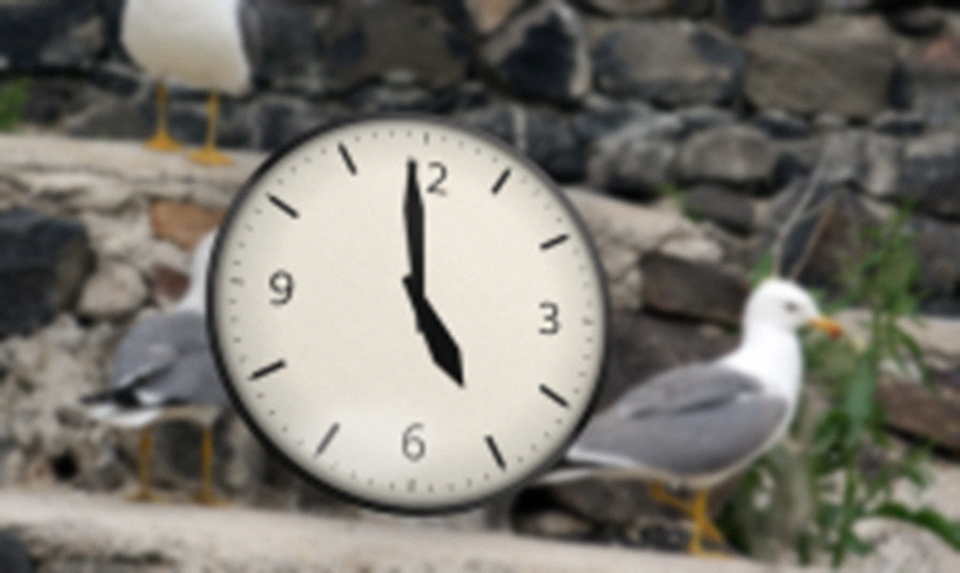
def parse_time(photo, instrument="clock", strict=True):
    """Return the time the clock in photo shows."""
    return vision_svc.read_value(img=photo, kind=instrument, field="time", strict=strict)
4:59
